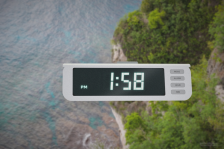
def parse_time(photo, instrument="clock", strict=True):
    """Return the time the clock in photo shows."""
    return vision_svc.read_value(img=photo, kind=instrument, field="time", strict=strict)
1:58
